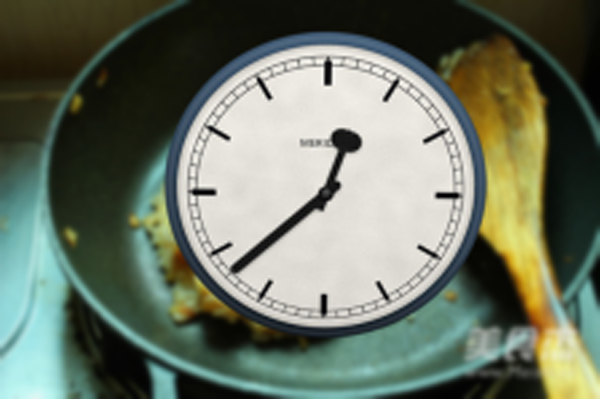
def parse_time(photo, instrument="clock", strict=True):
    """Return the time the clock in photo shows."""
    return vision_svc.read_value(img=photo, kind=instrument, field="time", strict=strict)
12:38
